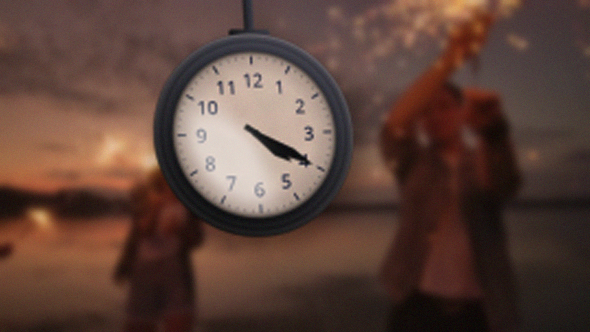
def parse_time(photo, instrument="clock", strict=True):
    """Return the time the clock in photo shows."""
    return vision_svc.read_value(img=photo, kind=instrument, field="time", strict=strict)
4:20
